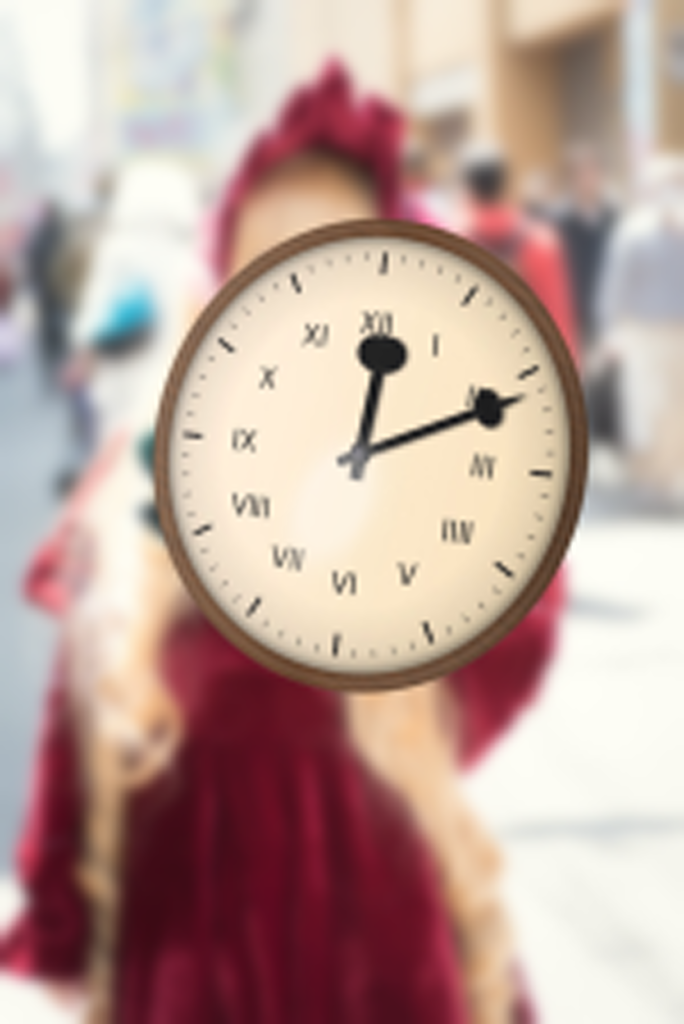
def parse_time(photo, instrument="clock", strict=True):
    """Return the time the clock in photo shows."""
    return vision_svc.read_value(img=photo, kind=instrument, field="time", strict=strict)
12:11
